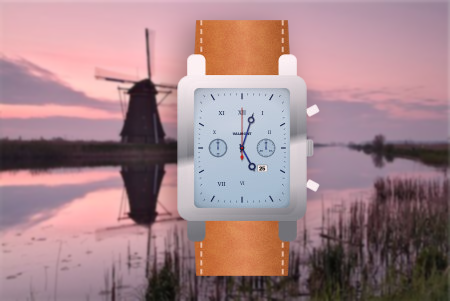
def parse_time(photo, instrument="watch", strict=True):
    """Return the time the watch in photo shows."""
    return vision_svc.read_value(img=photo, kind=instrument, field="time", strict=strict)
5:03
